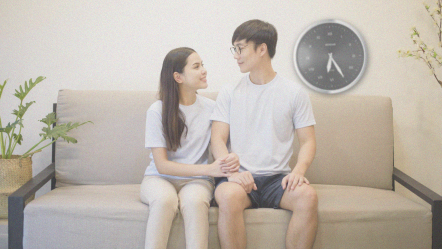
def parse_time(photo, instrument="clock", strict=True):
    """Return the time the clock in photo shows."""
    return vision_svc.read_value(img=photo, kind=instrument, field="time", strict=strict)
6:25
